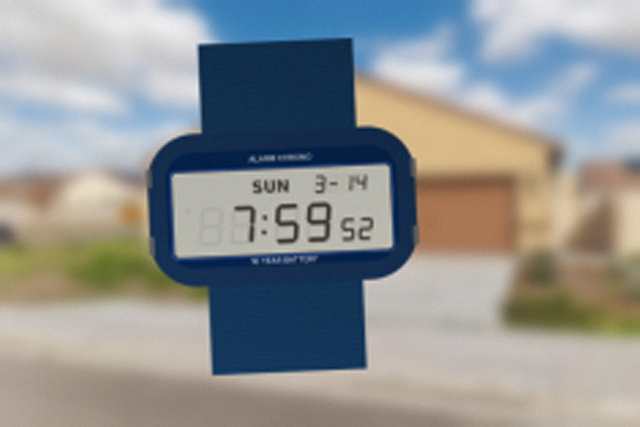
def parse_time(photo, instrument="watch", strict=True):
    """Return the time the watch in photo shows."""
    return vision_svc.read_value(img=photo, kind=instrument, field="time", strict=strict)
7:59:52
